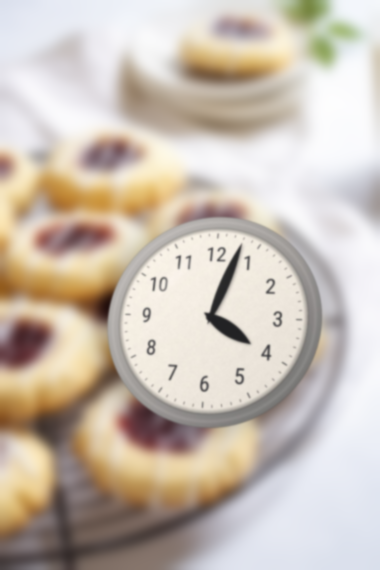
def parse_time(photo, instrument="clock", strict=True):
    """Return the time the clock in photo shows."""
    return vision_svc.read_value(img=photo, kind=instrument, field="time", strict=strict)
4:03
